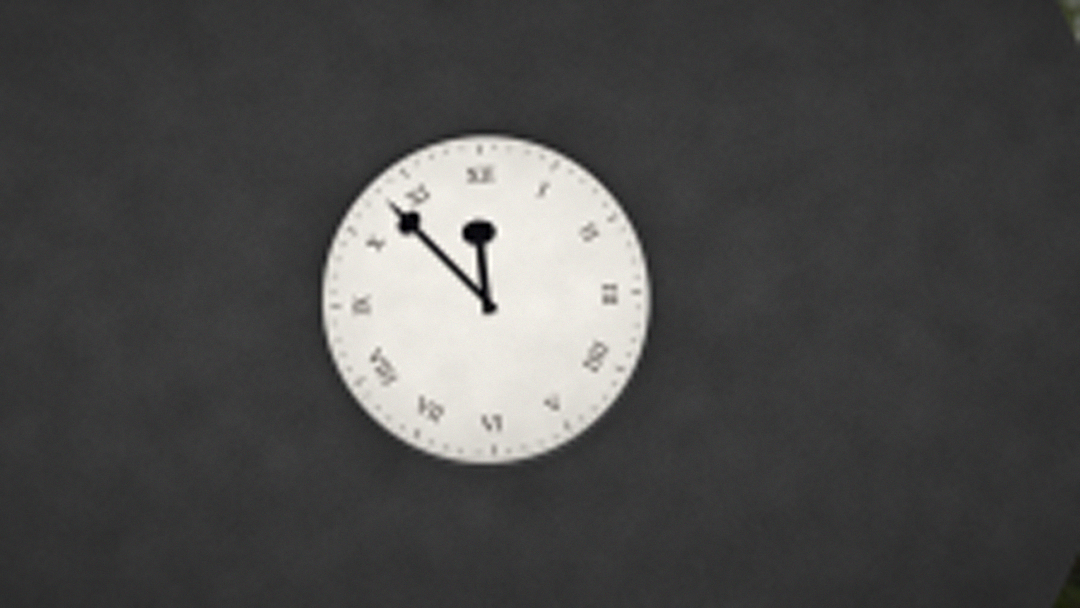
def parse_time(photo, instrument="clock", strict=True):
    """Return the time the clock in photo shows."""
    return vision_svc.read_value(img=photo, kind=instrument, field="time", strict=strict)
11:53
